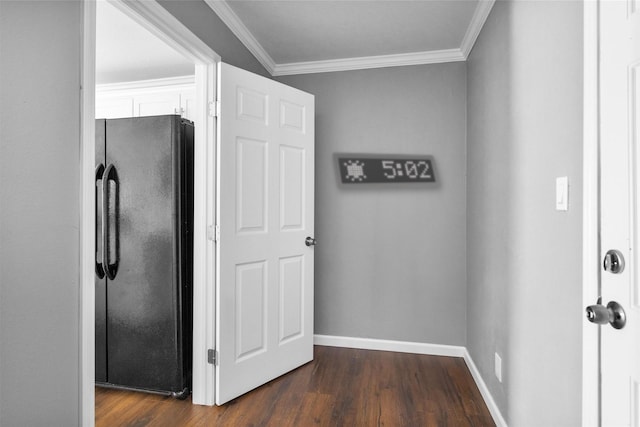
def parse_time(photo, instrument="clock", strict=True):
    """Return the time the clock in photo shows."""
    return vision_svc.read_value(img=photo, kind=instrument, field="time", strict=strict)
5:02
